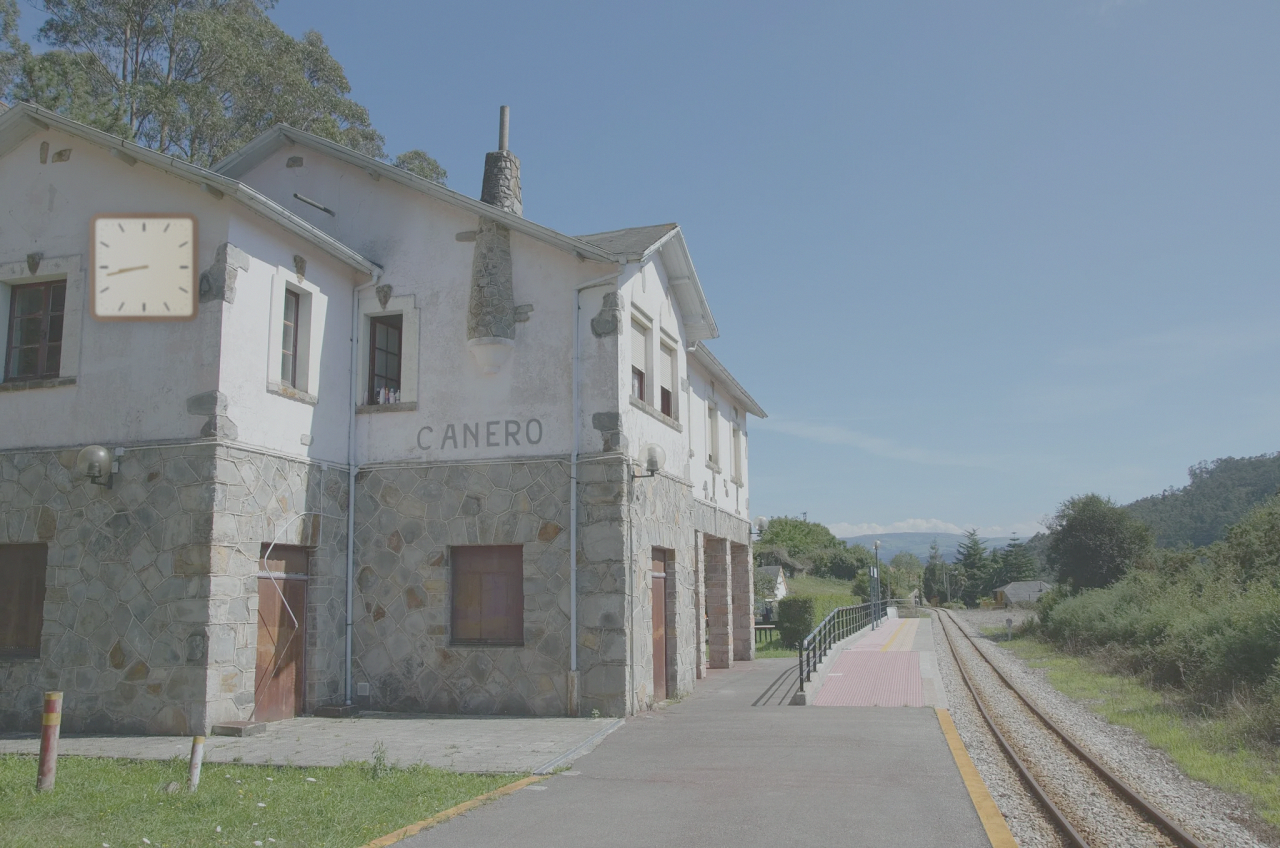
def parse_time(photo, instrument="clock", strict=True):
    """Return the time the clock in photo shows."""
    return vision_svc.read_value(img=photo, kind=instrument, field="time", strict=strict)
8:43
